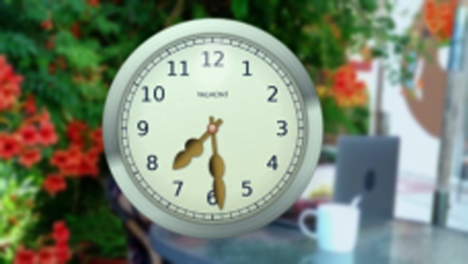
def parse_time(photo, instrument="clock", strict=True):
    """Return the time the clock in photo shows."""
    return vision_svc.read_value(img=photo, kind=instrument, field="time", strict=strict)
7:29
